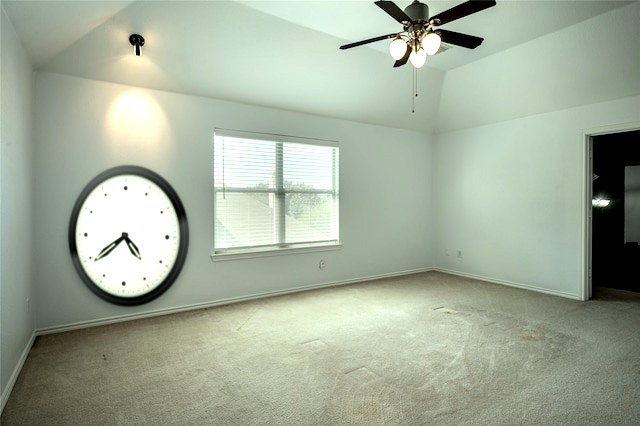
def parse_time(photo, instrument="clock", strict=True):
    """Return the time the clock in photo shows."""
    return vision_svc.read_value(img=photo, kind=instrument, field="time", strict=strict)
4:39
